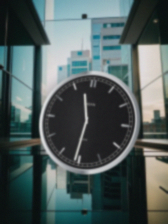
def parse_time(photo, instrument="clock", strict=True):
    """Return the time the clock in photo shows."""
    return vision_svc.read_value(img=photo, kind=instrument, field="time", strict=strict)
11:31
